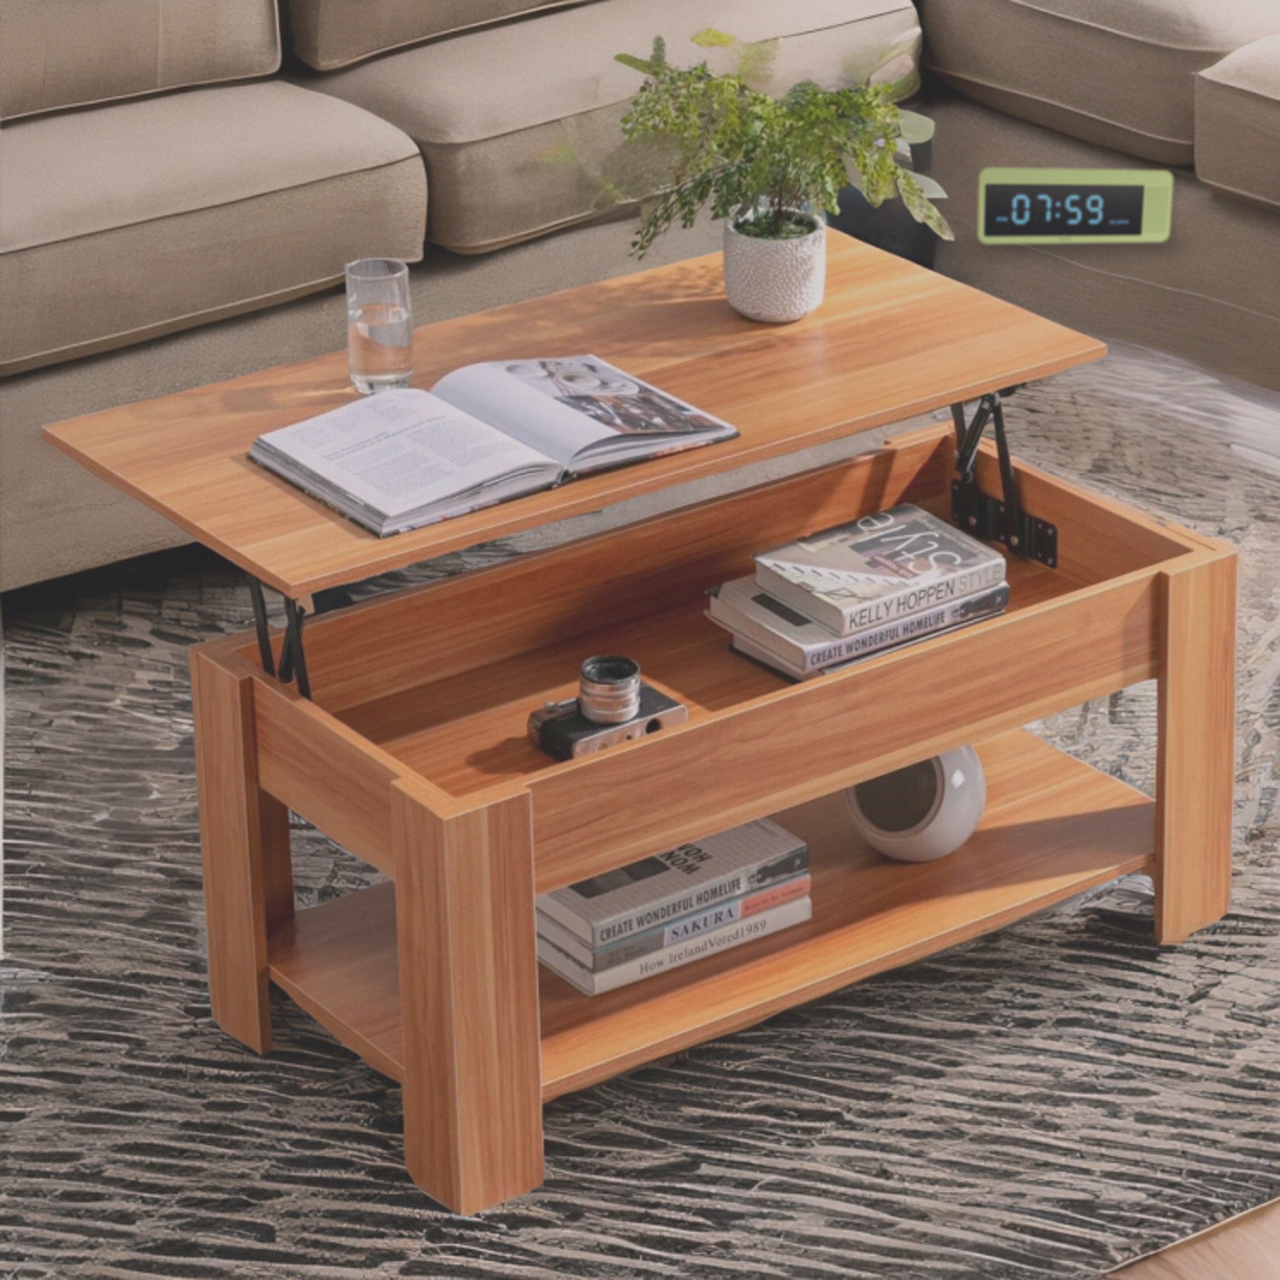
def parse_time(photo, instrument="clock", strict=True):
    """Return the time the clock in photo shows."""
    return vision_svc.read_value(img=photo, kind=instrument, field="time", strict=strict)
7:59
